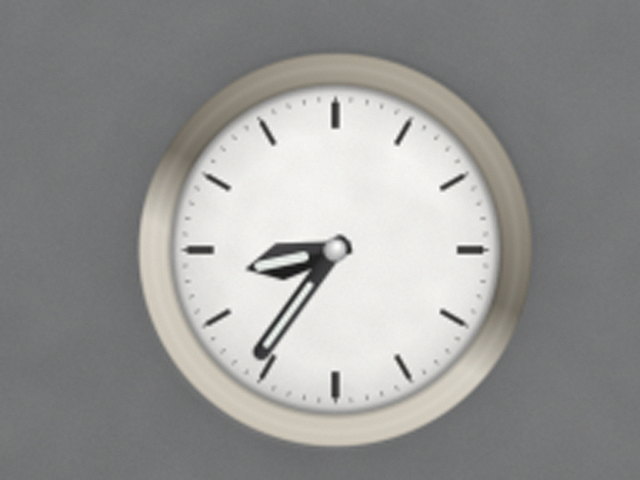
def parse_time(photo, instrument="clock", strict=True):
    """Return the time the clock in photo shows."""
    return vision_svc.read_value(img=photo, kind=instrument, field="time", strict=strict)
8:36
